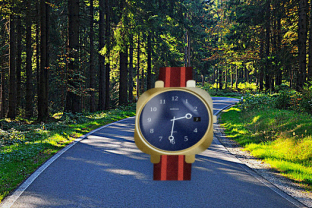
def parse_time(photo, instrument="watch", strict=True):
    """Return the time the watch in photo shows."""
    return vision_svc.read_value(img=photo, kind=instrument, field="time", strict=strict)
2:31
